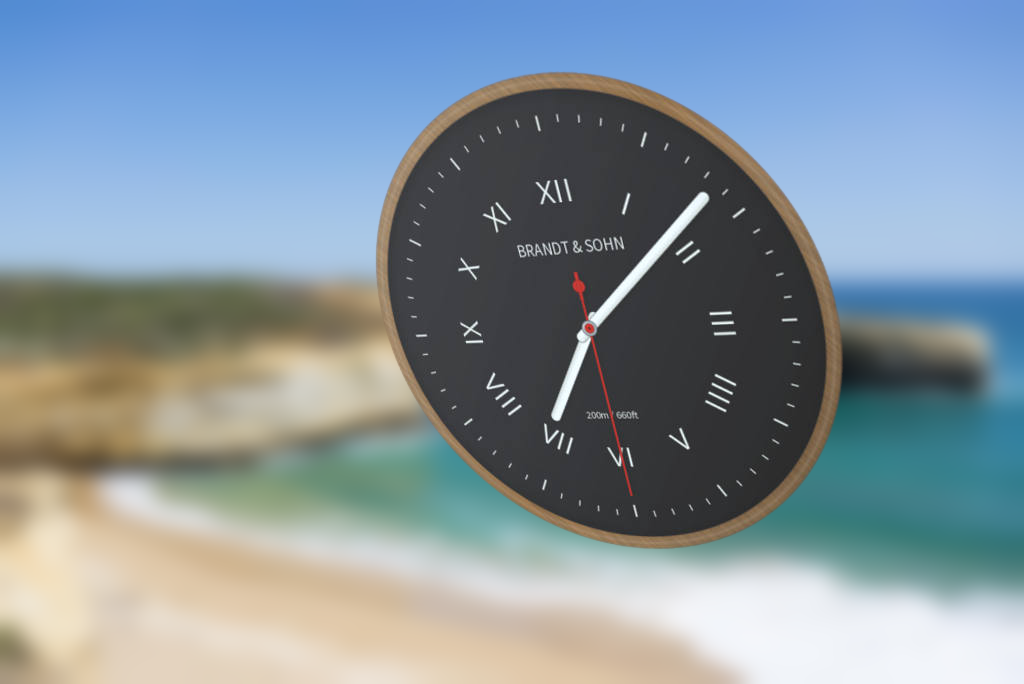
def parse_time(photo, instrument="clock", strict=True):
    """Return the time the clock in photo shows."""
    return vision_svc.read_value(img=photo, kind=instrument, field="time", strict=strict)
7:08:30
